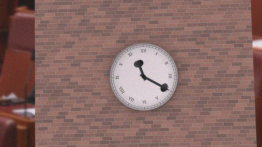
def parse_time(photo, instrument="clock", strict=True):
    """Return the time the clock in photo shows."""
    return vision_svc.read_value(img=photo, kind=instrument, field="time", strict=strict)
11:20
